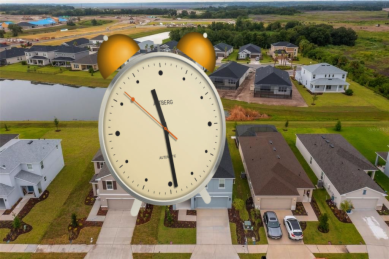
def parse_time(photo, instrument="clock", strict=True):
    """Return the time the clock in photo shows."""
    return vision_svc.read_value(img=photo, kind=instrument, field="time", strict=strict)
11:28:52
